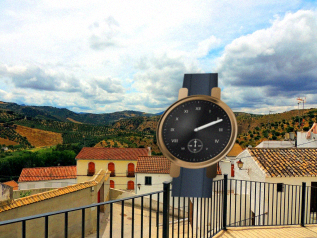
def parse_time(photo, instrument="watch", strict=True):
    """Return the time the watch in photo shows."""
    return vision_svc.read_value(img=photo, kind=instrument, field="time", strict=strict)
2:11
